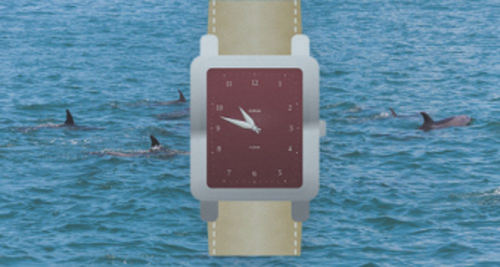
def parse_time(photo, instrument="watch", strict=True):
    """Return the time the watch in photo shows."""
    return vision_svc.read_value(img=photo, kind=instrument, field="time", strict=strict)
10:48
